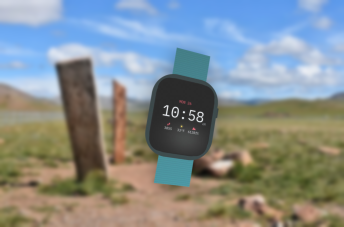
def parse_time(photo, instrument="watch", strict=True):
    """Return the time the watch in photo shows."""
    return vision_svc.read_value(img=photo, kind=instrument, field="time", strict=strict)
10:58
